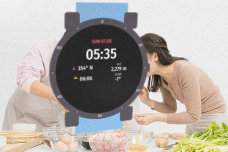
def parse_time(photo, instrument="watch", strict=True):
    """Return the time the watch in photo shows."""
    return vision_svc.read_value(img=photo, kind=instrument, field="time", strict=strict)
5:35
